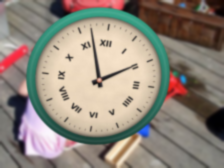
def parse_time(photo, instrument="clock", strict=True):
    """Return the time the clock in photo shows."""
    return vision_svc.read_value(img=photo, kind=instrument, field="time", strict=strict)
1:57
